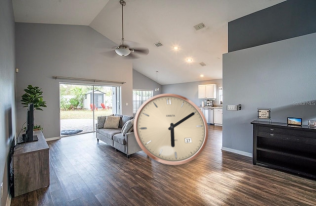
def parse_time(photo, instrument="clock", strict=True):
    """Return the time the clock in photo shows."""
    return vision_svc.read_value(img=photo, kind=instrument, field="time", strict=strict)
6:10
